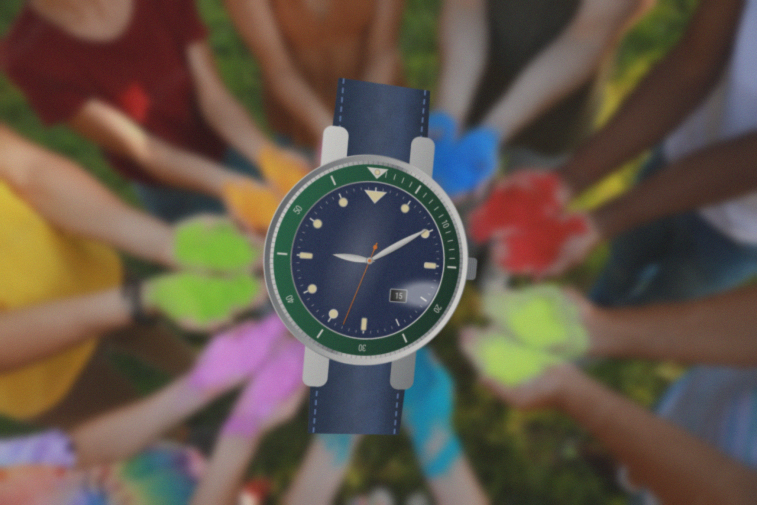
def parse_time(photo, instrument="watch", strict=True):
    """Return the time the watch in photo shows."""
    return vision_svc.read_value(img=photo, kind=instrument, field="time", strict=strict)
9:09:33
